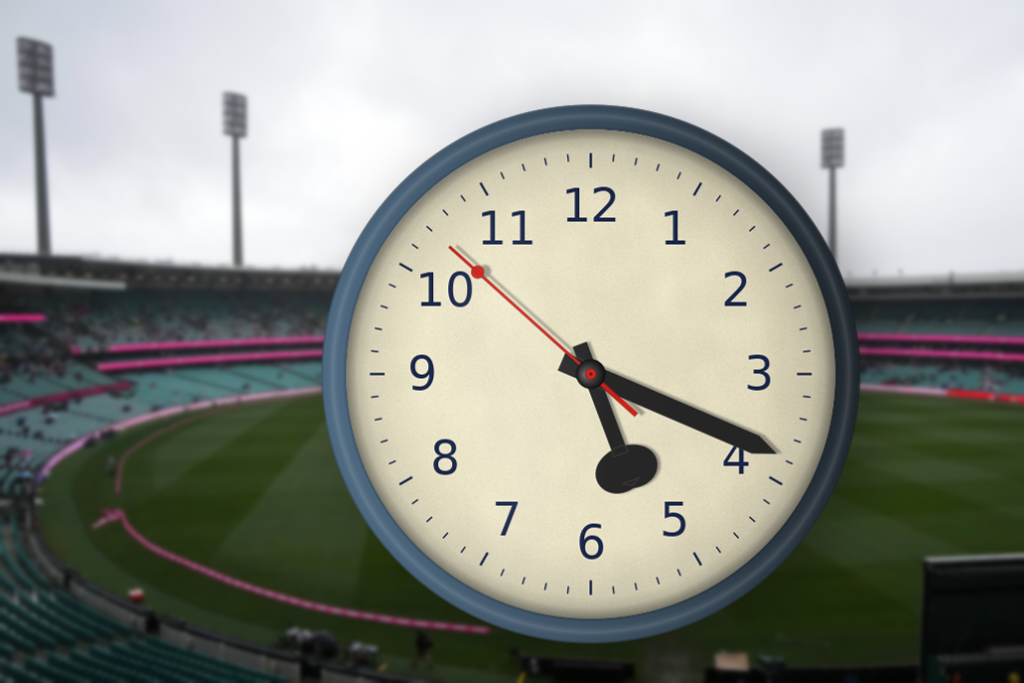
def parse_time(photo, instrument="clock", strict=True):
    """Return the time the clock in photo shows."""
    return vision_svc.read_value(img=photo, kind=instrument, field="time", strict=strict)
5:18:52
